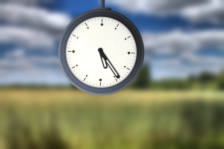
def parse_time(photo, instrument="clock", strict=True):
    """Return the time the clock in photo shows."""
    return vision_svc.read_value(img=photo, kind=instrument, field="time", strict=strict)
5:24
